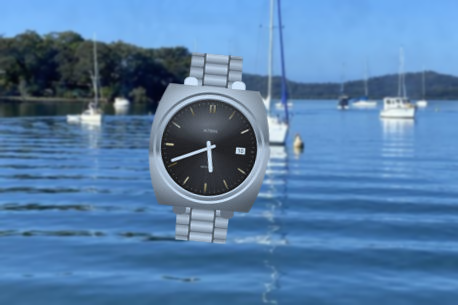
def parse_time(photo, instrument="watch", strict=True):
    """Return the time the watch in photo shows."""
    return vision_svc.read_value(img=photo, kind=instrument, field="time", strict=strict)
5:41
